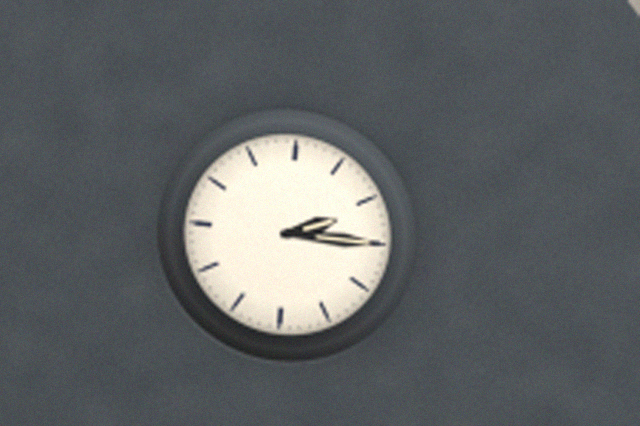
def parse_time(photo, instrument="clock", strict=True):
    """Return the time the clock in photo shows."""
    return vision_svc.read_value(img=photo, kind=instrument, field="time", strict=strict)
2:15
